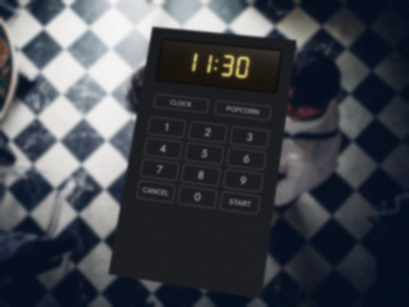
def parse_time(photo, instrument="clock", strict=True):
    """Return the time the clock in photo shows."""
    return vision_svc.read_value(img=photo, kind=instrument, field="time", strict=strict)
11:30
